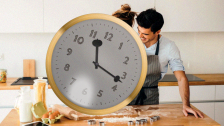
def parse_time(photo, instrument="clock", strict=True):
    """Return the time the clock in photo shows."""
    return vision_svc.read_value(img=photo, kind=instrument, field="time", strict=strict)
11:17
